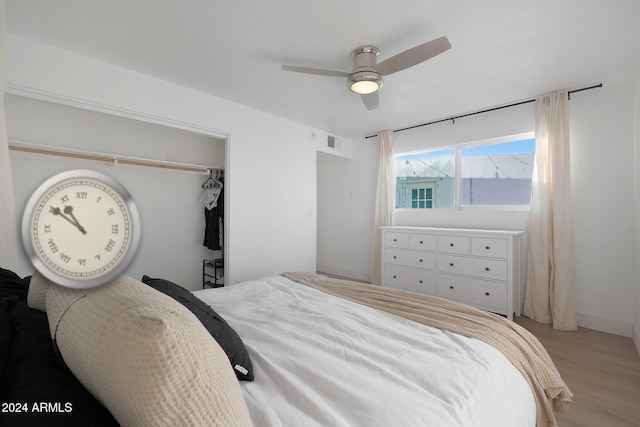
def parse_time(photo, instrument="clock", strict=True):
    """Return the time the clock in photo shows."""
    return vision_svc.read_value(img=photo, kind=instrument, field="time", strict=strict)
10:51
